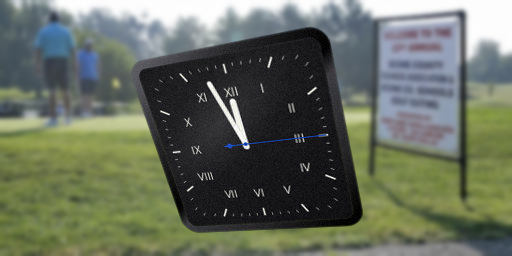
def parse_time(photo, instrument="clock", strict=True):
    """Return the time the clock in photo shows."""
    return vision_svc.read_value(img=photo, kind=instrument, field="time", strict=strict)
11:57:15
